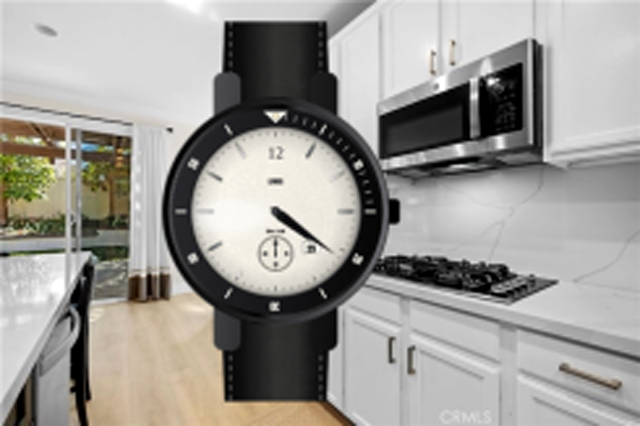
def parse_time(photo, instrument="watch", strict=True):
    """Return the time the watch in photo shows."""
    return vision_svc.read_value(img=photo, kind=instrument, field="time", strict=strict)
4:21
